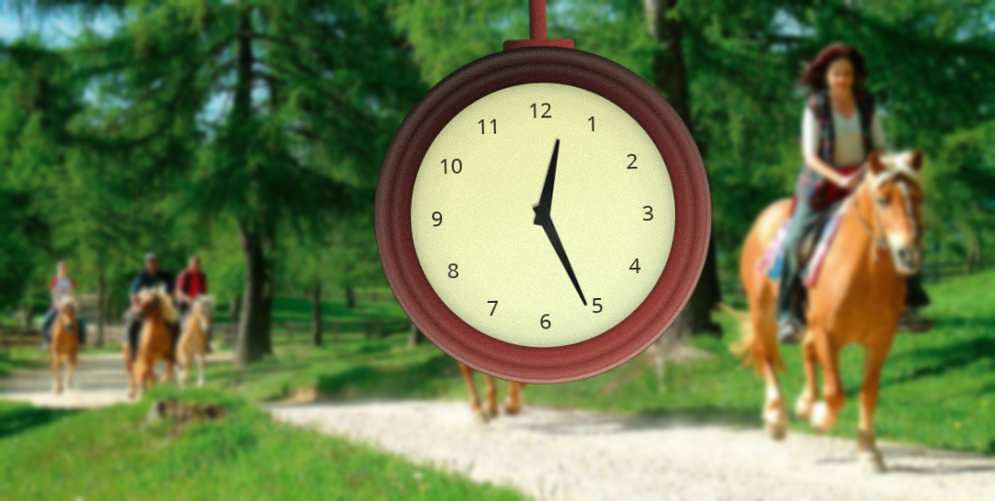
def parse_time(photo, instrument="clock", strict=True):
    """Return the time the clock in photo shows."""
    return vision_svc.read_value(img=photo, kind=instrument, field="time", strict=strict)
12:26
